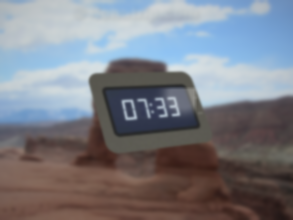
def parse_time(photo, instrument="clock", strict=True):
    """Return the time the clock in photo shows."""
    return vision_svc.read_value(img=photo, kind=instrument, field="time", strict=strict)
7:33
